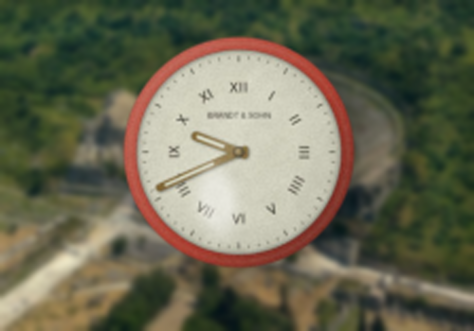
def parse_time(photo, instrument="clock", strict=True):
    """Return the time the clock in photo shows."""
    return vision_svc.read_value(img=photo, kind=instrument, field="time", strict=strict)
9:41
